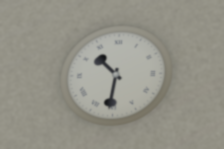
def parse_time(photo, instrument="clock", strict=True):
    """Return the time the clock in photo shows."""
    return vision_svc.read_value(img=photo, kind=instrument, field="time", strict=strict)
10:31
